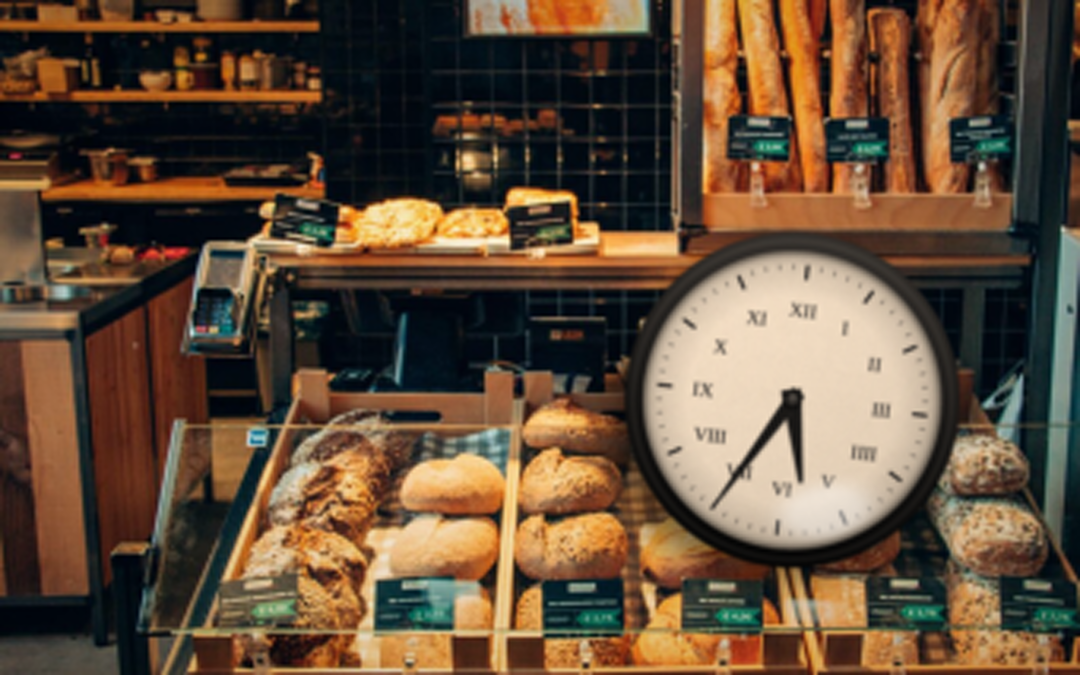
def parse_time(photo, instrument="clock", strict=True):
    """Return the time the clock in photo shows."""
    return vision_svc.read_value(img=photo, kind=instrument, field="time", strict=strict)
5:35
